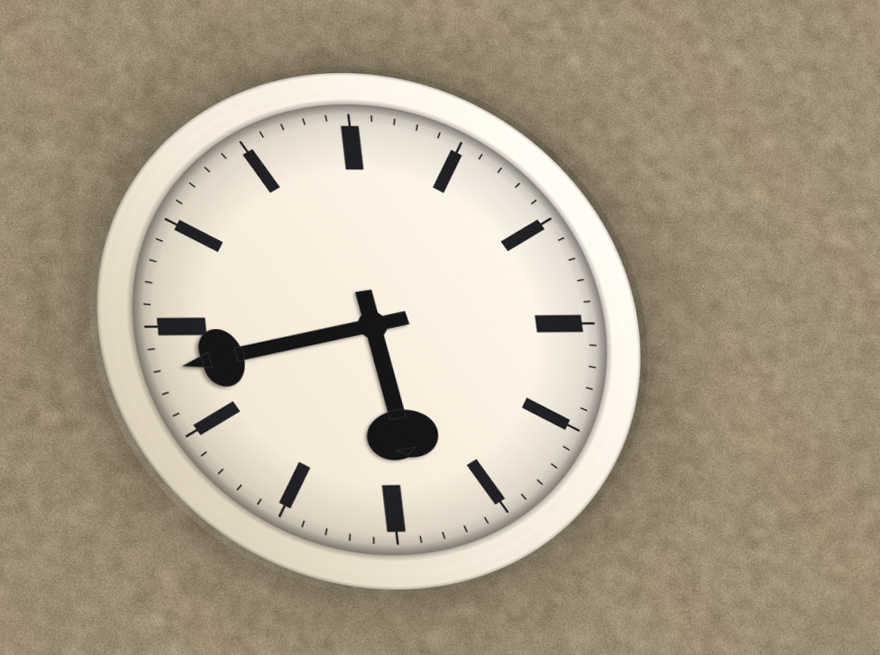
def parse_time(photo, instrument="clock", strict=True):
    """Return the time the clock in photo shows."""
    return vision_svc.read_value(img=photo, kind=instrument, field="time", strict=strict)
5:43
